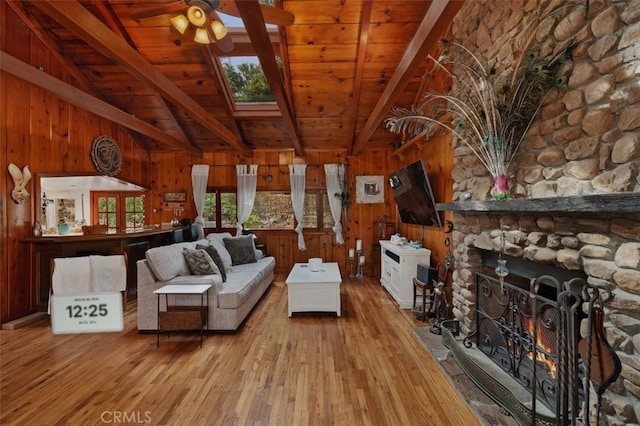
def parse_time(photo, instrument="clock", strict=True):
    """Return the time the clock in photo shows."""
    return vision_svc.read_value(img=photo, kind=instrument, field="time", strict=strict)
12:25
